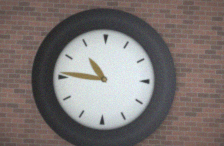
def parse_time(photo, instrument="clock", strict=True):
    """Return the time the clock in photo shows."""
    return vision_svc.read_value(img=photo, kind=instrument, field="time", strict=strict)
10:46
